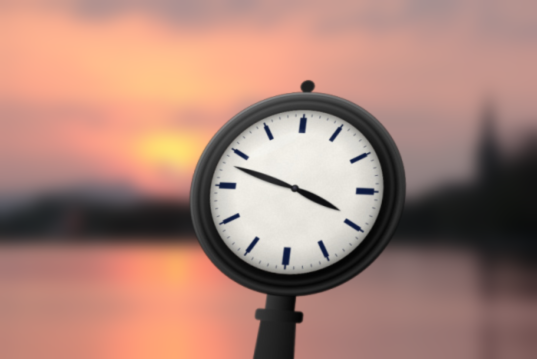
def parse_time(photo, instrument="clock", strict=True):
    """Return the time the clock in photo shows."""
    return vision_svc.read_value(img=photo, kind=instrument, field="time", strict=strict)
3:48
